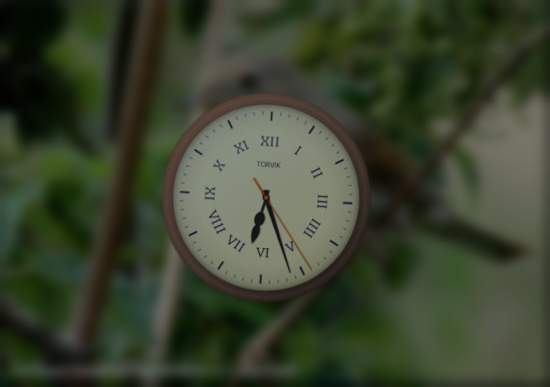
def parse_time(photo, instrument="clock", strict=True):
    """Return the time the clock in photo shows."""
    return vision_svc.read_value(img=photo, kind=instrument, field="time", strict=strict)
6:26:24
